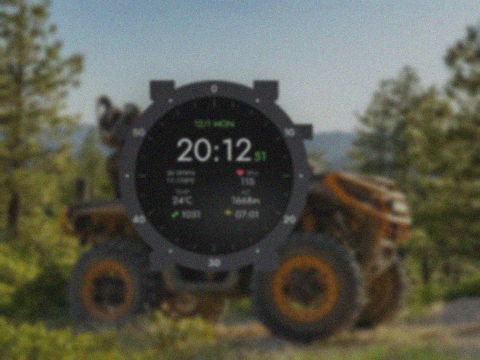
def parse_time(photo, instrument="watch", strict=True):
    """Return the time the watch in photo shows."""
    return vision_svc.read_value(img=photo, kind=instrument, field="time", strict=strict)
20:12
